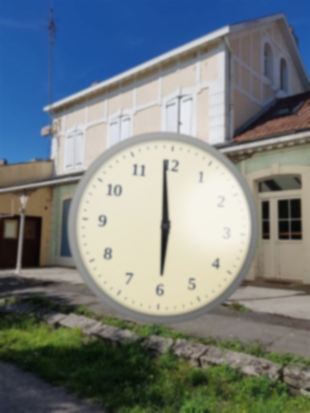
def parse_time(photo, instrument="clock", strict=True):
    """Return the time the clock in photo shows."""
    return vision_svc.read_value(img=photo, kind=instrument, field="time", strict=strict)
5:59
